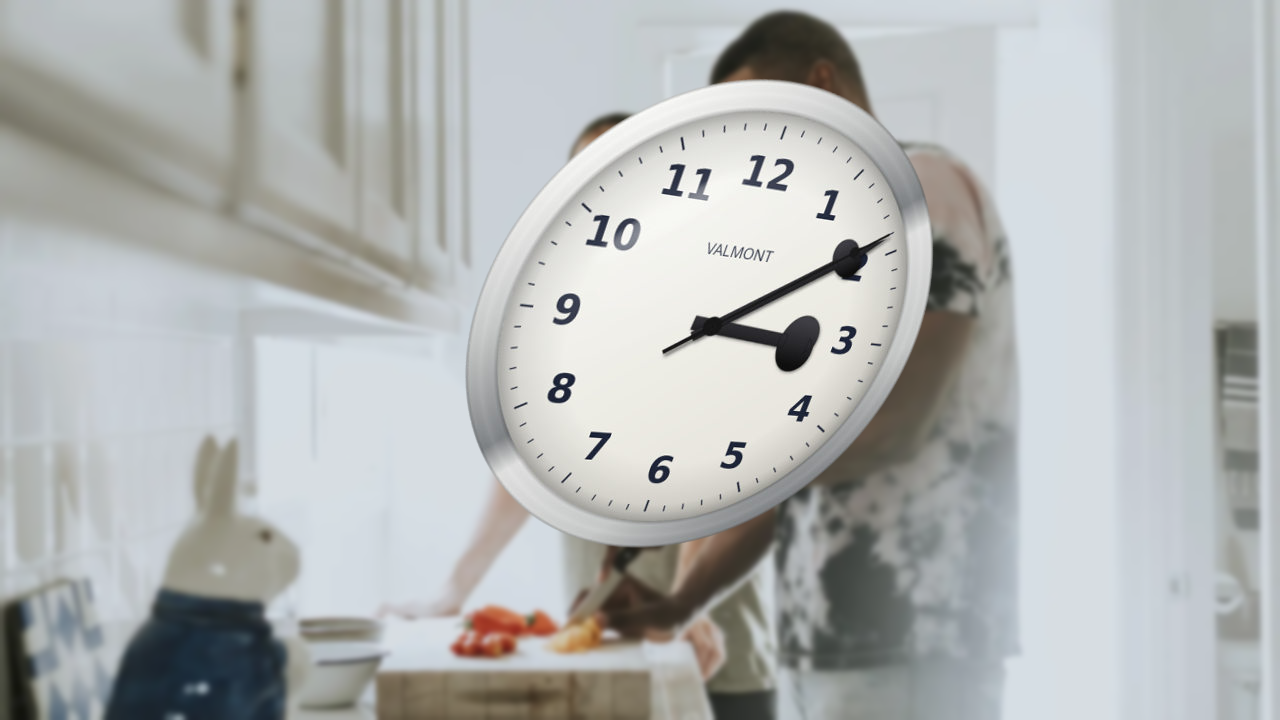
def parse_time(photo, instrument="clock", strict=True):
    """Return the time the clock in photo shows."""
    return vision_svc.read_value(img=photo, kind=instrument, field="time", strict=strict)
3:09:09
